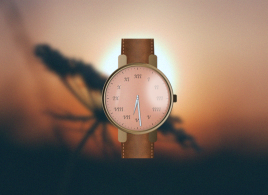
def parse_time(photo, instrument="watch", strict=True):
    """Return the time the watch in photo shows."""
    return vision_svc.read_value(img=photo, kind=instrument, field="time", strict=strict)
6:29
